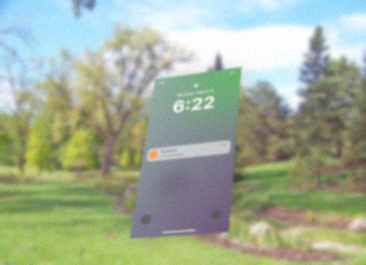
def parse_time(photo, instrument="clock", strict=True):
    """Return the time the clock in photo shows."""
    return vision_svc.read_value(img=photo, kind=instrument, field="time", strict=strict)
6:22
